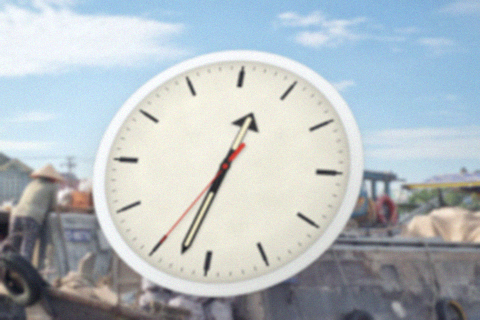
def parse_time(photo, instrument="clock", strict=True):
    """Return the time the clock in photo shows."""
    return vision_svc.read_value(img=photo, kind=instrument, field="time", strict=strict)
12:32:35
